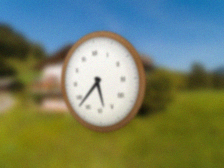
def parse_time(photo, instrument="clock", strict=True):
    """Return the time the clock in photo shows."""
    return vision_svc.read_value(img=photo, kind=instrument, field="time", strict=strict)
5:38
